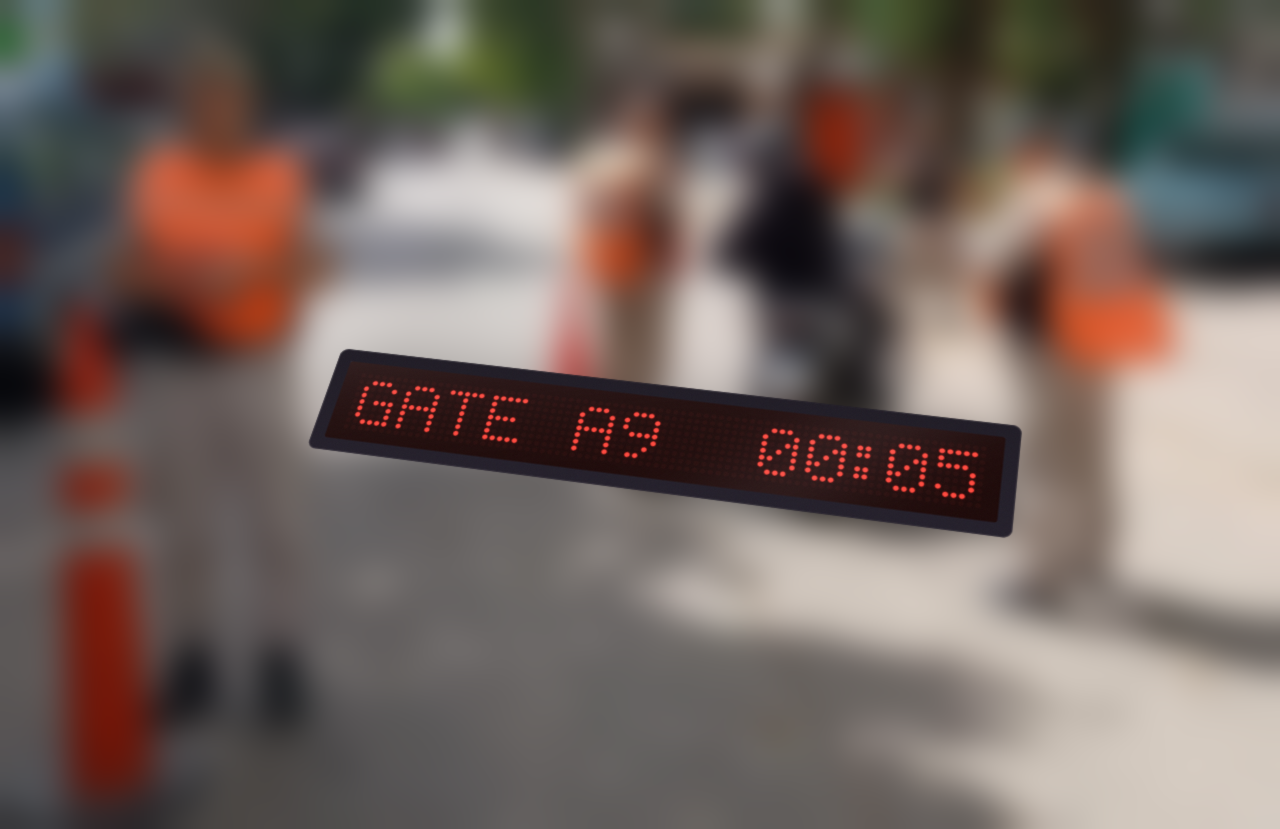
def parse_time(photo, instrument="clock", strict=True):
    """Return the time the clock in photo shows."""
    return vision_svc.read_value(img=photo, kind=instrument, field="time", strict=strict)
0:05
